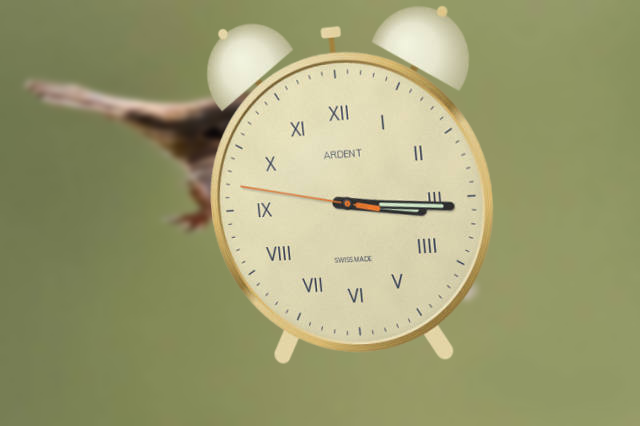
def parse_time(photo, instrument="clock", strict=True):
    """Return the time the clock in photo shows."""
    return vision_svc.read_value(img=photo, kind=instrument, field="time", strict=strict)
3:15:47
